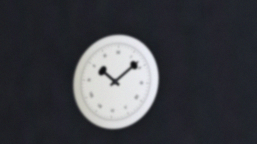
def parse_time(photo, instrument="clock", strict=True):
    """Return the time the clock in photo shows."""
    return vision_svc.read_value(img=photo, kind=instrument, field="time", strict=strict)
10:08
